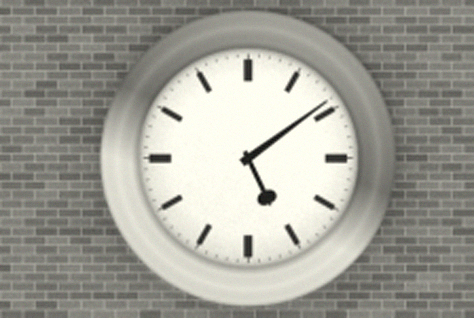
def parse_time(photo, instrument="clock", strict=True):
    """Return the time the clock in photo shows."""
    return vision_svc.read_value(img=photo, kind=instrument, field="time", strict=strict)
5:09
